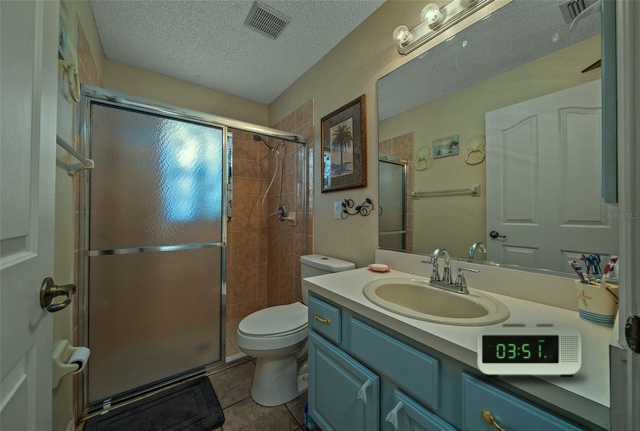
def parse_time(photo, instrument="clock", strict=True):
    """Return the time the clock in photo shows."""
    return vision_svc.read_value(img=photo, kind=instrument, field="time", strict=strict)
3:51
